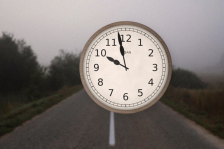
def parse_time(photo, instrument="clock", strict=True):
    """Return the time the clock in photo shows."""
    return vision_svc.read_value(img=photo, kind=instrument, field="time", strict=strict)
9:58
